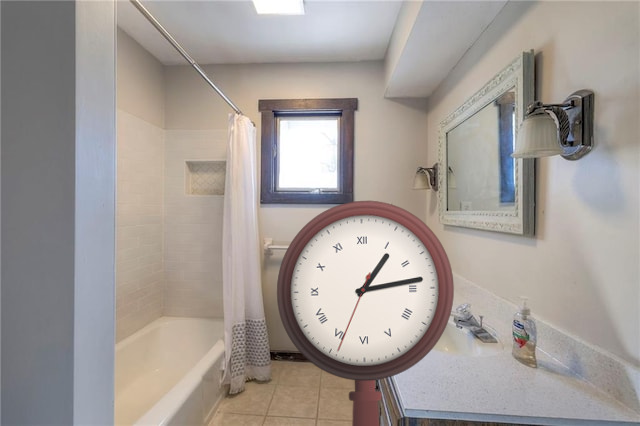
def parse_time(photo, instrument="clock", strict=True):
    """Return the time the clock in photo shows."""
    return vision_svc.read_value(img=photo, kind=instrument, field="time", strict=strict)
1:13:34
